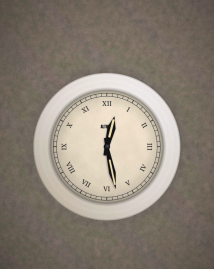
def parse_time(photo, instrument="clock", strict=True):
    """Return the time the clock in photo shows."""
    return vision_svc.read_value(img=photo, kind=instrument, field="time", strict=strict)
12:28
